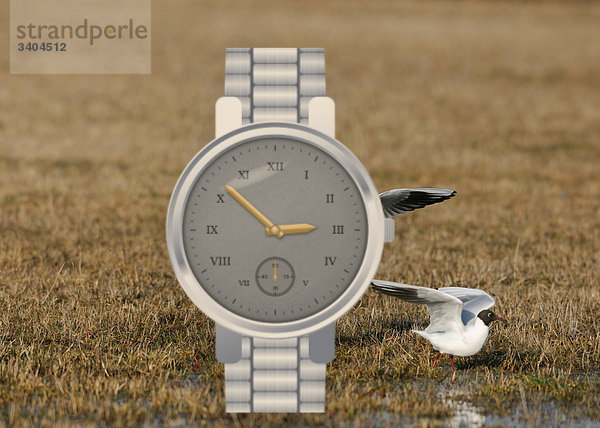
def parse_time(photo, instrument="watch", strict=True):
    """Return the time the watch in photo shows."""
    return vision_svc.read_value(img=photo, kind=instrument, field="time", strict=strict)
2:52
